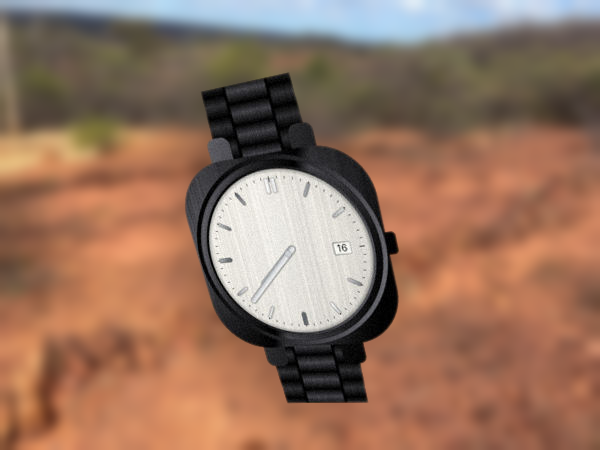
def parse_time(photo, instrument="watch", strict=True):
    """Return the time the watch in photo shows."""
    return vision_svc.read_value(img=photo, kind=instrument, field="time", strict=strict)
7:38
